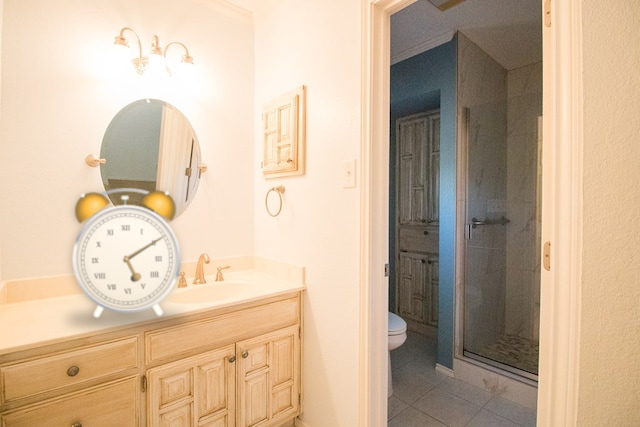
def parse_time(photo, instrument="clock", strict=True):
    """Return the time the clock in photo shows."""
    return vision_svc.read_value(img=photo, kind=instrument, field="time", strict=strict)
5:10
